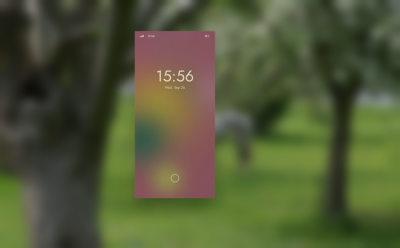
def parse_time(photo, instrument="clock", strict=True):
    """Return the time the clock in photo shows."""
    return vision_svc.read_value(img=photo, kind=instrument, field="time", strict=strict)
15:56
